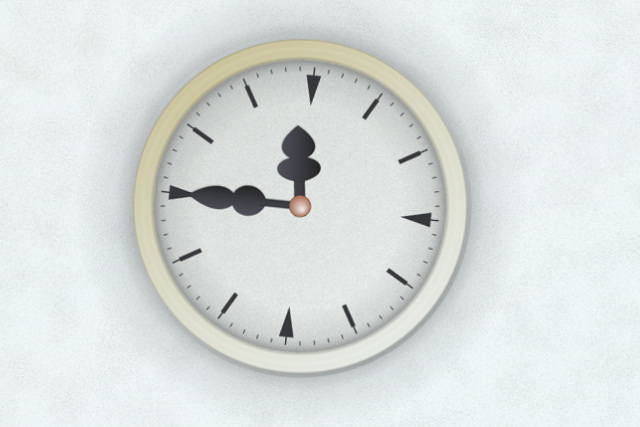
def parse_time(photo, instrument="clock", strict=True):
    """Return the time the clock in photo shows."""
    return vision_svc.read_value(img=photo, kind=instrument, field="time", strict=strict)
11:45
